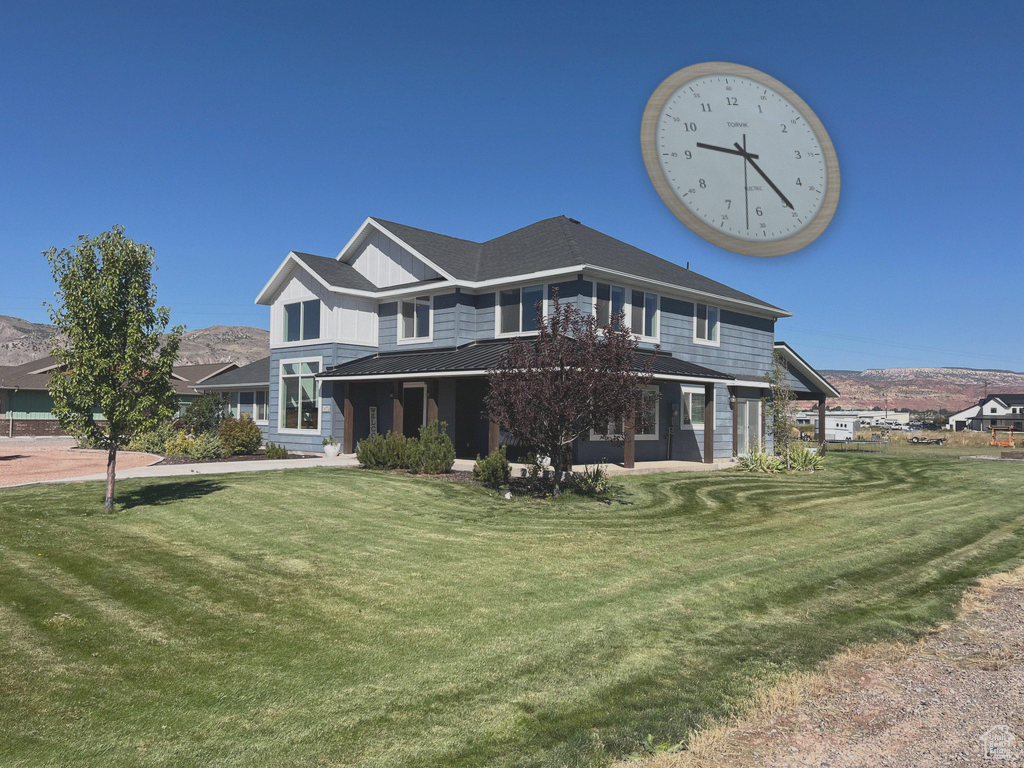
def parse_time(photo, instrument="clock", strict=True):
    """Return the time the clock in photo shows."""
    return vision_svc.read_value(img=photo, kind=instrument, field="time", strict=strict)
9:24:32
